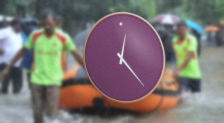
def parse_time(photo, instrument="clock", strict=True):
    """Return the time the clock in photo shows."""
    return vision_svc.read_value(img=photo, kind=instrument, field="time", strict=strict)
12:23
